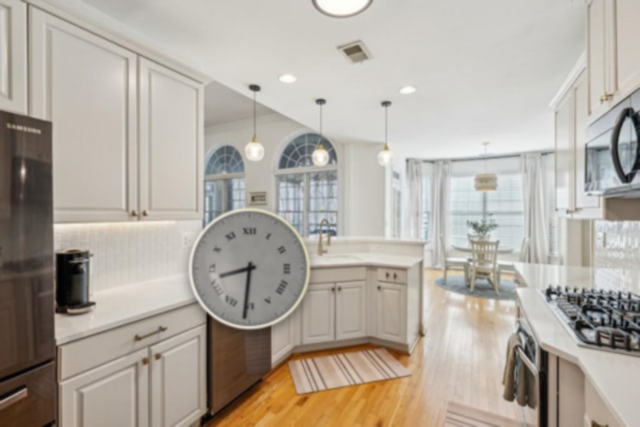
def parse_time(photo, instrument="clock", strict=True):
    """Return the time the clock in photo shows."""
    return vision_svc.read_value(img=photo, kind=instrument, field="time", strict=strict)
8:31
